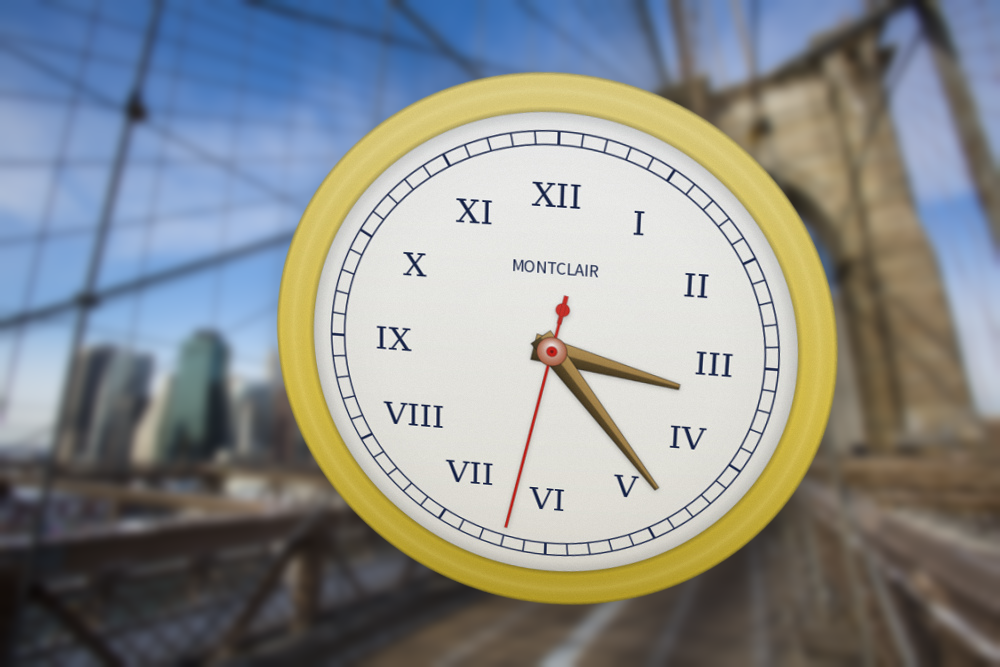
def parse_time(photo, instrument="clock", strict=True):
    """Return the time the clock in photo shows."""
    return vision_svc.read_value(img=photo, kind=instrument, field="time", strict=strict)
3:23:32
